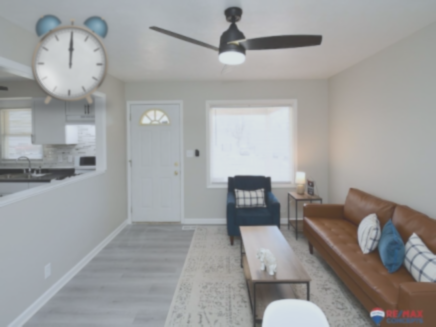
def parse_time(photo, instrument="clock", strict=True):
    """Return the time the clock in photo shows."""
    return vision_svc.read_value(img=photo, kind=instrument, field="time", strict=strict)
12:00
